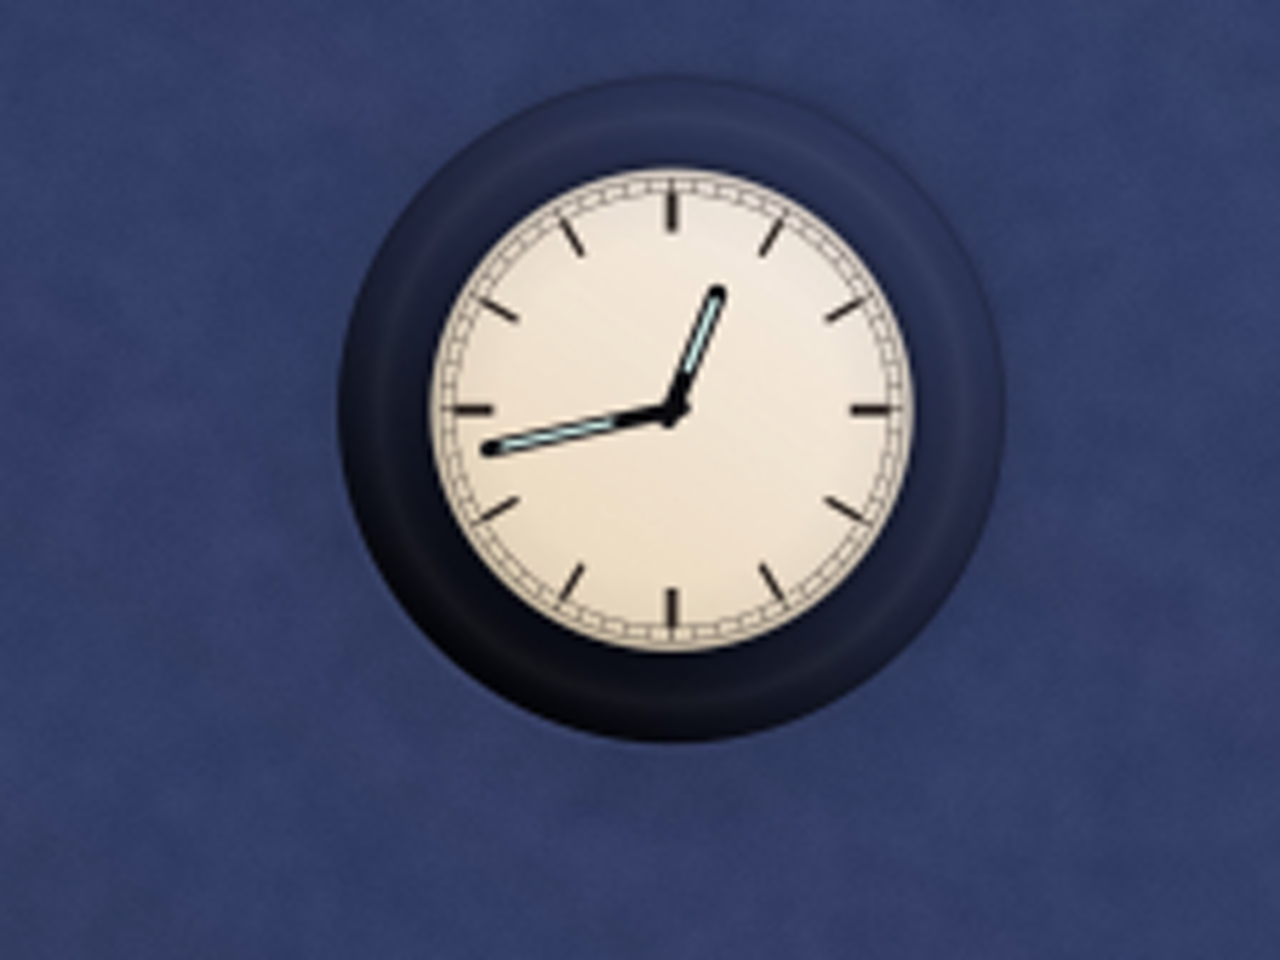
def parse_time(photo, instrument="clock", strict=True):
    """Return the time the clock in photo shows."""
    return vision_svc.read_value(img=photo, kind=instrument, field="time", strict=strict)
12:43
